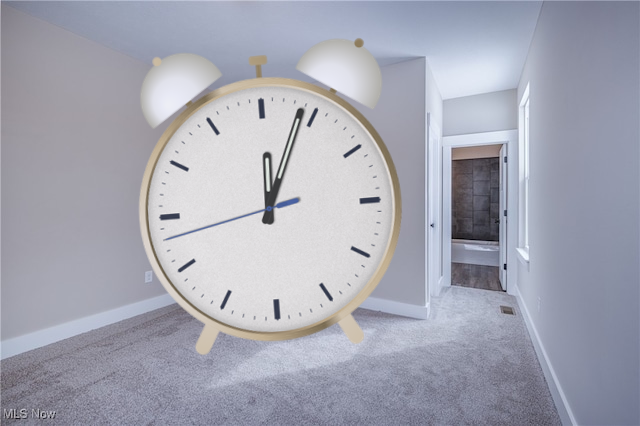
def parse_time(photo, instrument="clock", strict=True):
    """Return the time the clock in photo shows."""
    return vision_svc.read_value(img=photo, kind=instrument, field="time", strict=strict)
12:03:43
